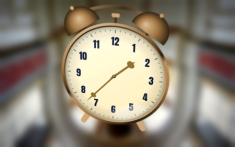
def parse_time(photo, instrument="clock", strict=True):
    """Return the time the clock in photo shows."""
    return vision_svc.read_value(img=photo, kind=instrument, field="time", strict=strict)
1:37
